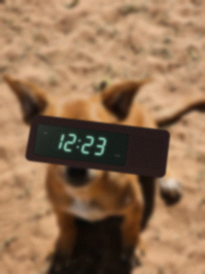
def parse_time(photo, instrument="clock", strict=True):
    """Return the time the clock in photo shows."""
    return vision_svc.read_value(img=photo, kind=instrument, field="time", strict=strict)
12:23
